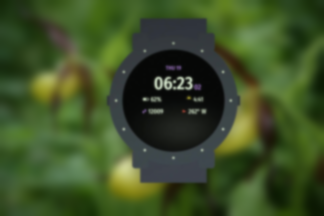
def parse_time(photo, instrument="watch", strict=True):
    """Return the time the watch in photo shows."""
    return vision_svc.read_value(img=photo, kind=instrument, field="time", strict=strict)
6:23
